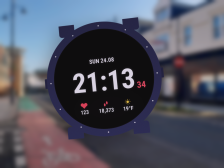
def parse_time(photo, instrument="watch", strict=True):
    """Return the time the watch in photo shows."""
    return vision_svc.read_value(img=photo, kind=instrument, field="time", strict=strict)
21:13:34
